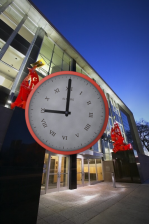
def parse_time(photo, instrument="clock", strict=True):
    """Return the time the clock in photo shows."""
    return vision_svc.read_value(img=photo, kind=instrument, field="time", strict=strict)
9:00
